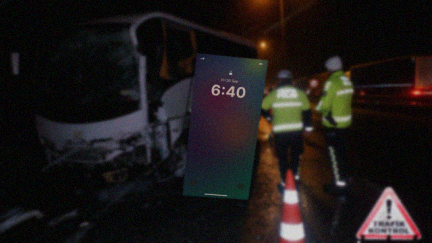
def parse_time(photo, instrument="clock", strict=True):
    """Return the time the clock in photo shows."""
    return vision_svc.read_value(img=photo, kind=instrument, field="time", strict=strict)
6:40
